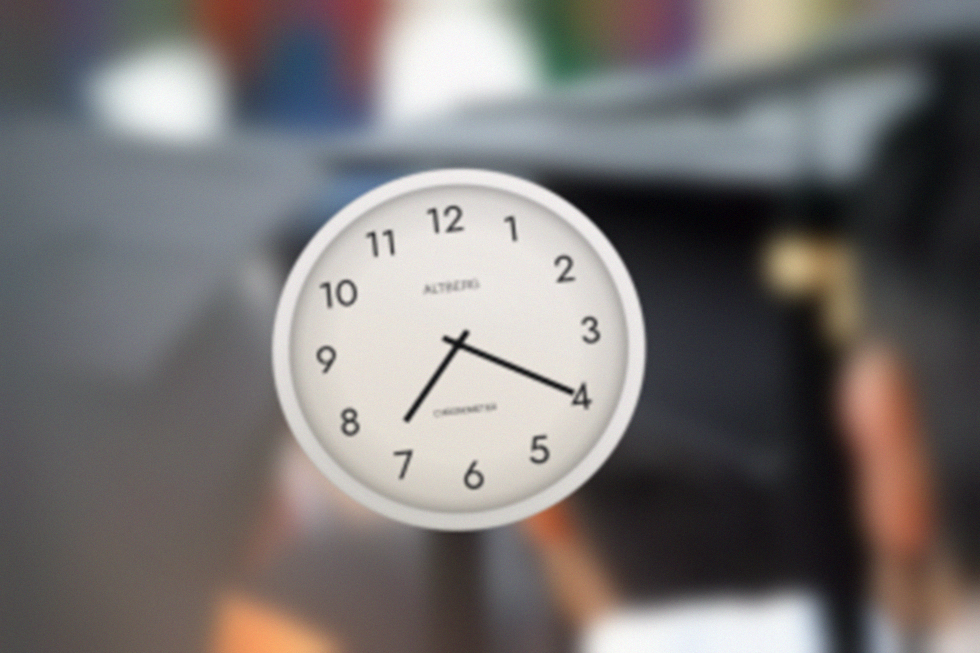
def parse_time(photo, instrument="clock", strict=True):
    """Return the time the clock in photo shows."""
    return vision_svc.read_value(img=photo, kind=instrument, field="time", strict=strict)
7:20
